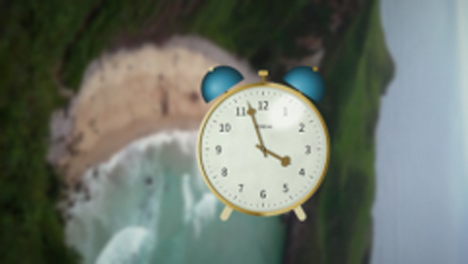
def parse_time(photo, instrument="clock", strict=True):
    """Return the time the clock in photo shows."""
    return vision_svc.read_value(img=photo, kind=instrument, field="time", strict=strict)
3:57
